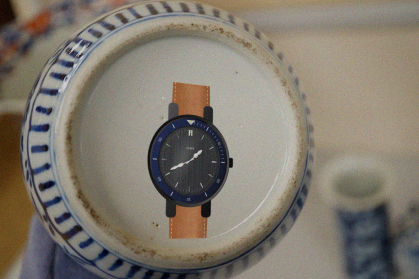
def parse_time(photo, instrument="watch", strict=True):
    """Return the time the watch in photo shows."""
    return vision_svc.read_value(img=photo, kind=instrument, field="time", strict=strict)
1:41
